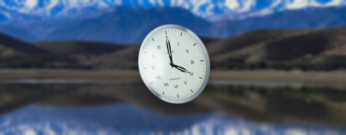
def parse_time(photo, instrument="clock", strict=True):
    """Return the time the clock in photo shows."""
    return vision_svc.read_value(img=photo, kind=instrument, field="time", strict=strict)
4:00
